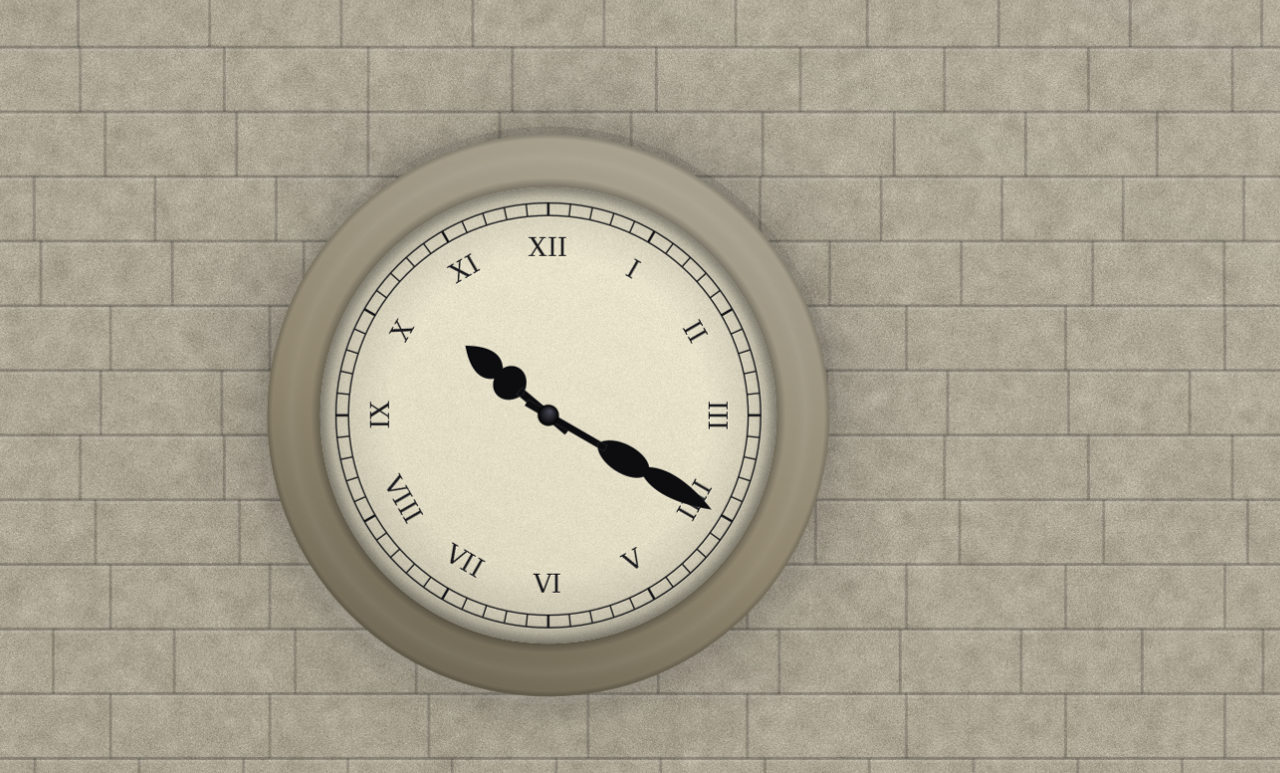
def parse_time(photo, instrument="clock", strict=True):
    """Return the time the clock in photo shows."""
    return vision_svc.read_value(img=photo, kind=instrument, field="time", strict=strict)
10:20
